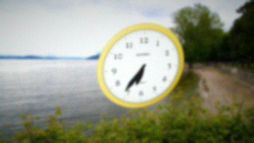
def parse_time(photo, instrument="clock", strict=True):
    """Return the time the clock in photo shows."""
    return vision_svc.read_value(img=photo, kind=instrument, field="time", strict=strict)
6:36
